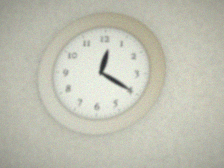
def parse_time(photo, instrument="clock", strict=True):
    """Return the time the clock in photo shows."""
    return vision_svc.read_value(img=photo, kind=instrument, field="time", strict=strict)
12:20
